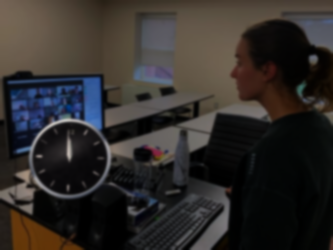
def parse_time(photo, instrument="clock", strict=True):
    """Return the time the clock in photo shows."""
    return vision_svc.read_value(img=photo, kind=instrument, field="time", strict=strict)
11:59
